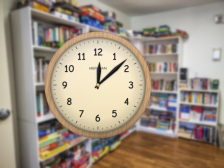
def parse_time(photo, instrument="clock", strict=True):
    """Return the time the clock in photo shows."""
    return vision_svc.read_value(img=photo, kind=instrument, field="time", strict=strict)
12:08
